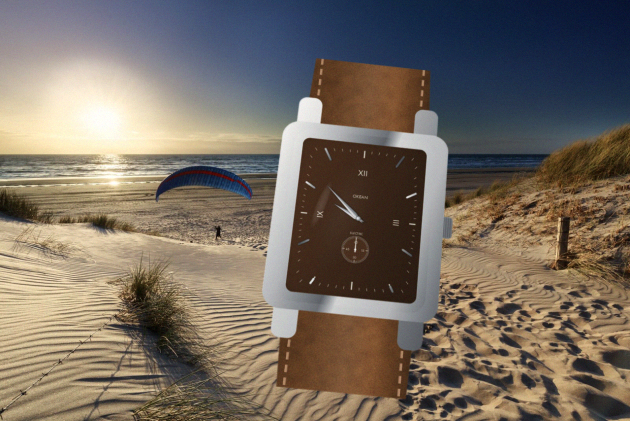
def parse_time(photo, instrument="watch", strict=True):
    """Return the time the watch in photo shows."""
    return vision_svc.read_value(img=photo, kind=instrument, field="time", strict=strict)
9:52
